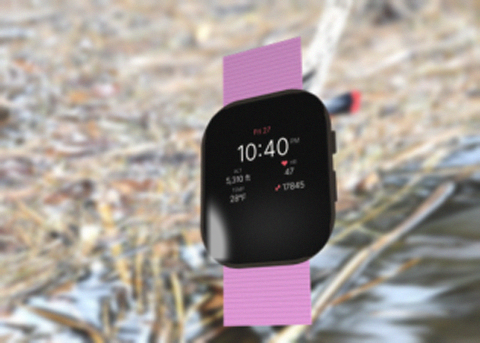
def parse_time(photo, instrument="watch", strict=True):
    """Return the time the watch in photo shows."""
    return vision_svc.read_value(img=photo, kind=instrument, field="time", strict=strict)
10:40
